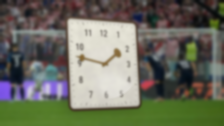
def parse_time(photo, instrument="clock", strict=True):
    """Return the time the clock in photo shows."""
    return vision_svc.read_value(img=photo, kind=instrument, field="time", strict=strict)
1:47
